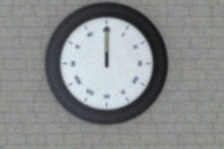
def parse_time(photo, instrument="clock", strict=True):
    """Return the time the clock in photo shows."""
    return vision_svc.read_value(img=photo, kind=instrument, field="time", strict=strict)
12:00
